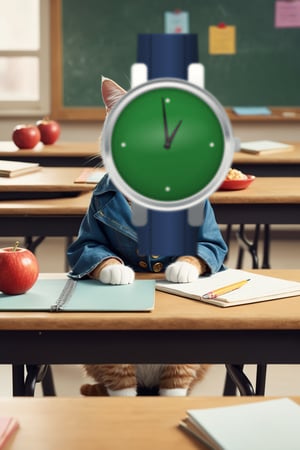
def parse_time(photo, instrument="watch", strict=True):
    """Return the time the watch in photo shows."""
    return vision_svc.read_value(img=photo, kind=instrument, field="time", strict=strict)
12:59
